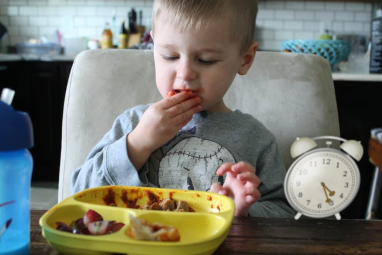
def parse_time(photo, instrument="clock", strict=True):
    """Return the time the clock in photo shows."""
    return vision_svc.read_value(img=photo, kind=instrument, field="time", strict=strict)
4:26
